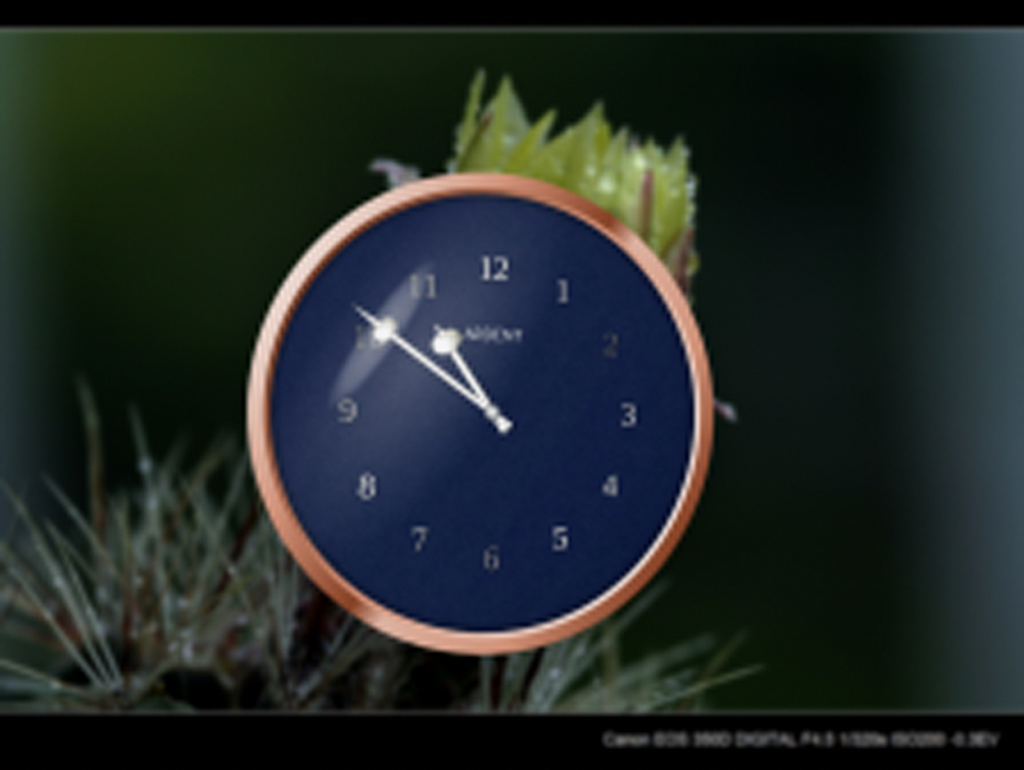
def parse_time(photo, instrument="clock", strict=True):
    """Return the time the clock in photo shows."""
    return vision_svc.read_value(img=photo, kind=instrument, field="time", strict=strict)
10:51
